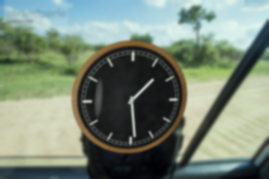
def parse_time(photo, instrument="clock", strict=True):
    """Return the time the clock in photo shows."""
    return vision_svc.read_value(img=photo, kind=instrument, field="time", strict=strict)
1:29
